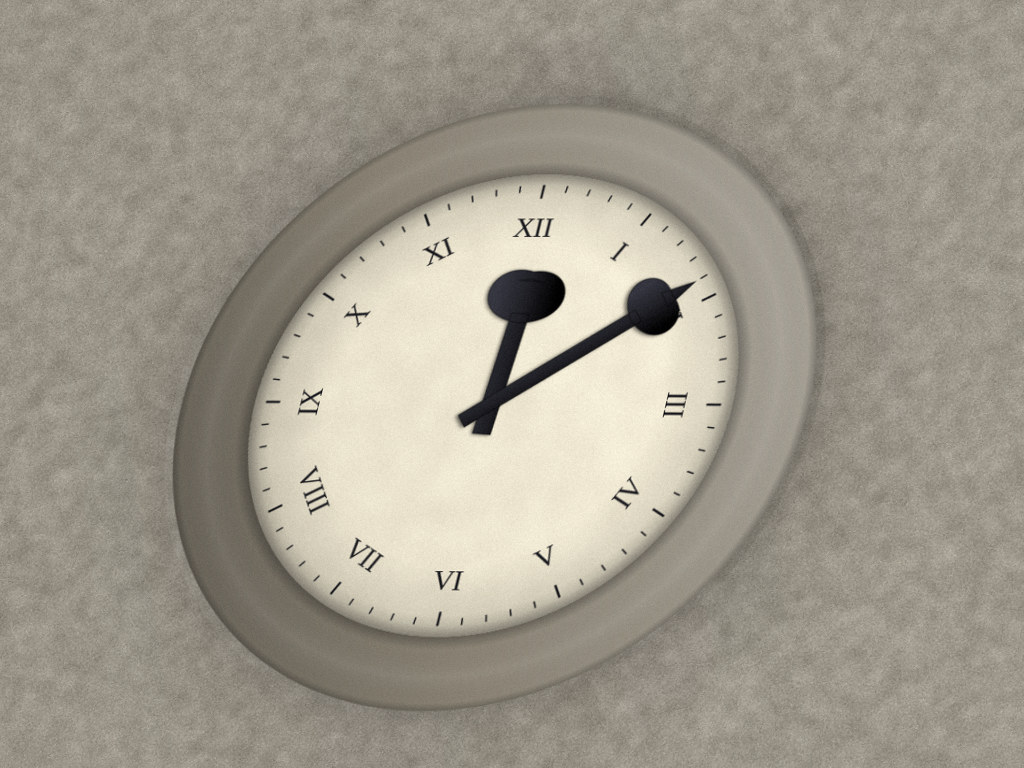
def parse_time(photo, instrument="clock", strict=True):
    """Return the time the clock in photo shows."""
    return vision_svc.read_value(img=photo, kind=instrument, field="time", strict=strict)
12:09
